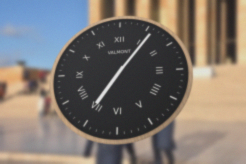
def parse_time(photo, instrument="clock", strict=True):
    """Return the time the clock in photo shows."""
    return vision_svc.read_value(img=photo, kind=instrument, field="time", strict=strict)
7:06
